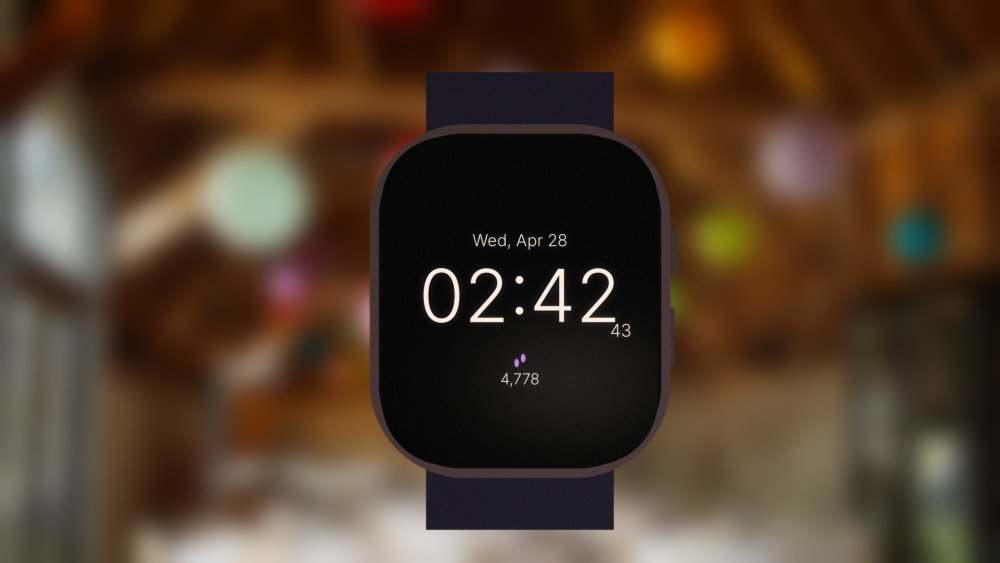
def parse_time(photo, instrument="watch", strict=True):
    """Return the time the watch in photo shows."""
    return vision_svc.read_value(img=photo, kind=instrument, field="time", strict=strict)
2:42:43
